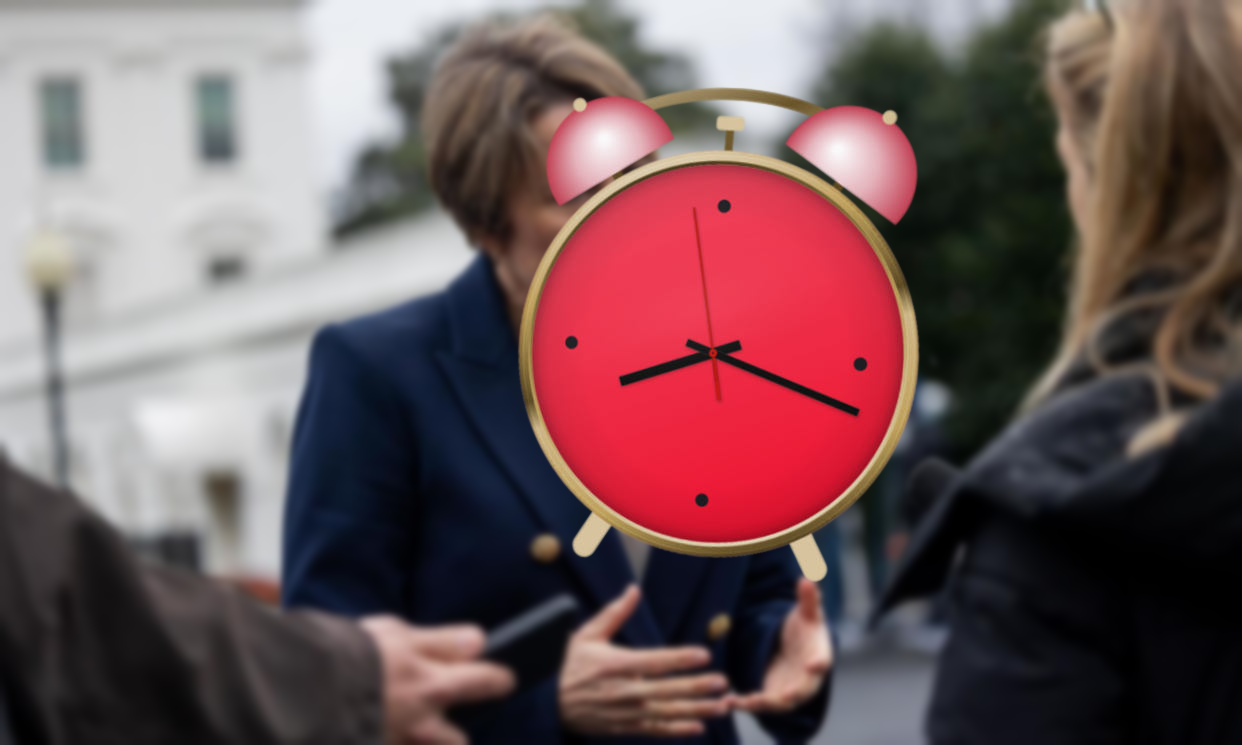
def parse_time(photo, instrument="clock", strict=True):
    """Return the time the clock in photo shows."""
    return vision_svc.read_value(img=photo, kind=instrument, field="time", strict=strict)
8:17:58
